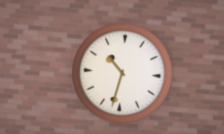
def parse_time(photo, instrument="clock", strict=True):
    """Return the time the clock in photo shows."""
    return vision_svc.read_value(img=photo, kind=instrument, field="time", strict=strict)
10:32
